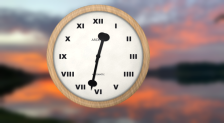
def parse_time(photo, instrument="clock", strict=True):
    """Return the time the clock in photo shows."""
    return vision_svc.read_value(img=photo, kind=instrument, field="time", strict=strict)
12:32
